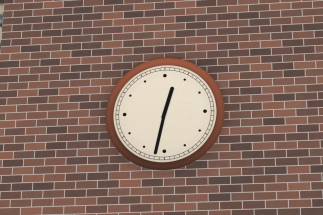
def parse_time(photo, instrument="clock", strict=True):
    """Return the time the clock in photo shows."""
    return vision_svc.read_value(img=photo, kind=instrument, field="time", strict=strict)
12:32
